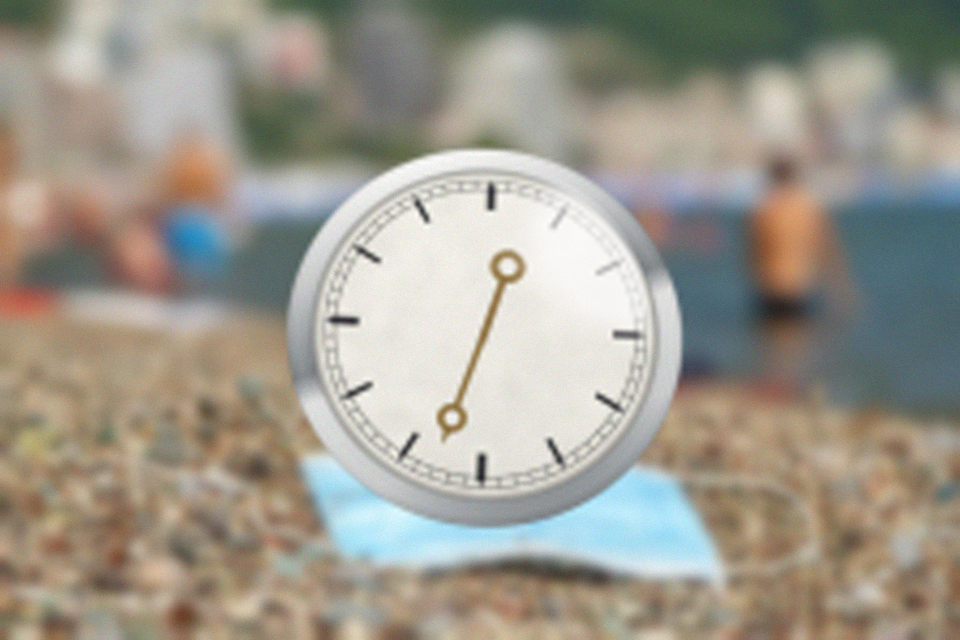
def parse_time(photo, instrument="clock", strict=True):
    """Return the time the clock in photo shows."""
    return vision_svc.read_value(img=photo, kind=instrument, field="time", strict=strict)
12:33
